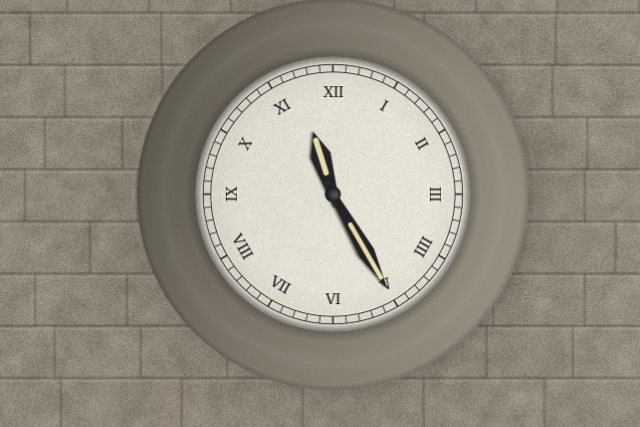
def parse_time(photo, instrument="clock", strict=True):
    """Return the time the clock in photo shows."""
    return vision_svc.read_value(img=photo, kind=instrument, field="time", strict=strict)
11:25
